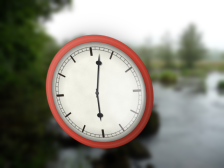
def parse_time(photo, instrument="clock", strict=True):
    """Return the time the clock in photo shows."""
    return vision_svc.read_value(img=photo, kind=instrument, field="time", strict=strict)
6:02
